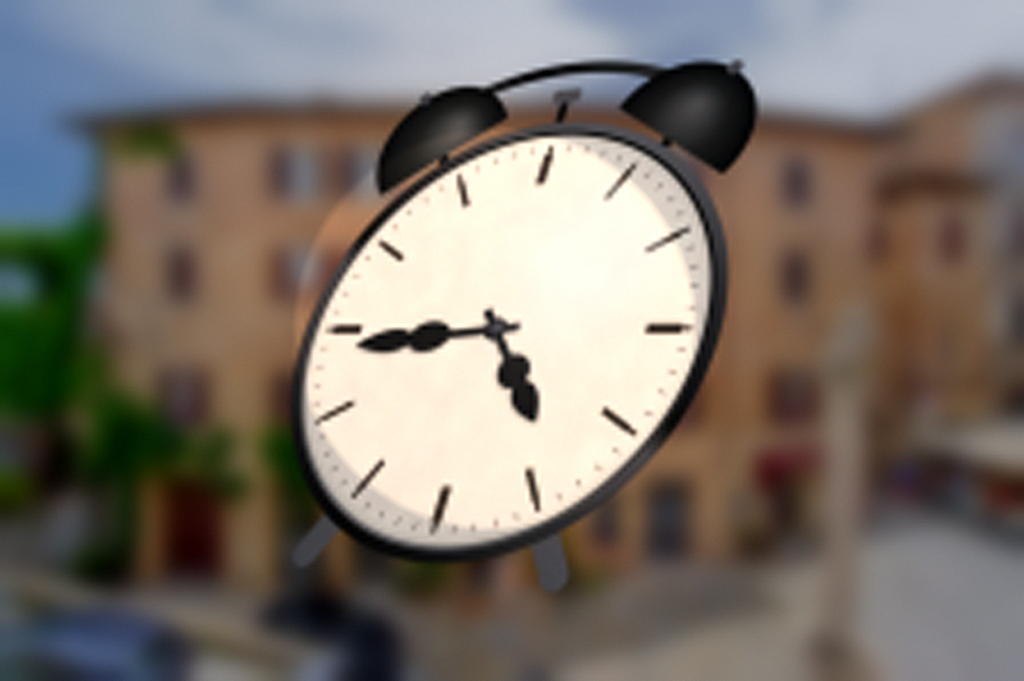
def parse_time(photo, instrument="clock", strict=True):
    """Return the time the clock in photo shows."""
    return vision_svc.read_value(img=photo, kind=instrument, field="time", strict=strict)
4:44
